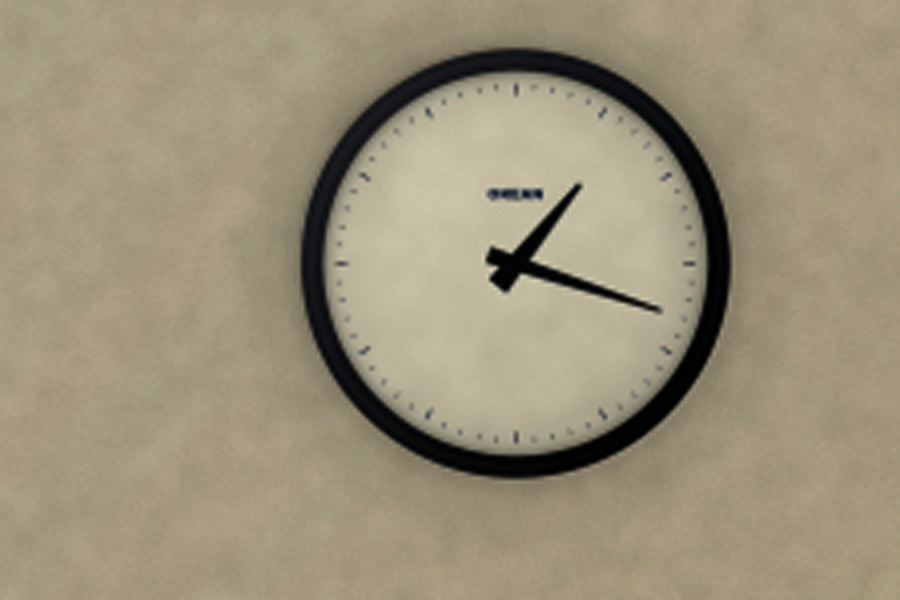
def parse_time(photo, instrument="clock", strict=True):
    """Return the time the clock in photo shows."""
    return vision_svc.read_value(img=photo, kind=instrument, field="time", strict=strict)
1:18
